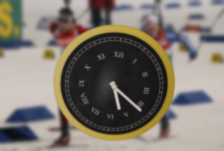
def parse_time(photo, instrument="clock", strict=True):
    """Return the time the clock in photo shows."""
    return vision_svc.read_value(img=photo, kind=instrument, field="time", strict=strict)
5:21
